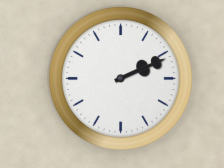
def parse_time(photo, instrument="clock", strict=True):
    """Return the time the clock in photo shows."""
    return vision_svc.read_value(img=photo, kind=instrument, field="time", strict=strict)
2:11
